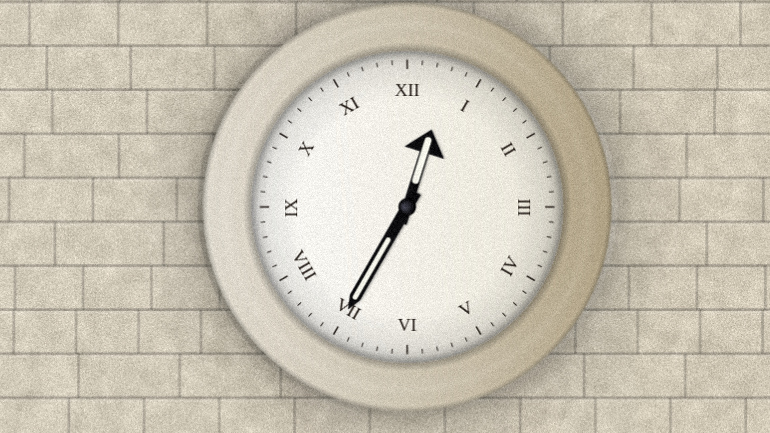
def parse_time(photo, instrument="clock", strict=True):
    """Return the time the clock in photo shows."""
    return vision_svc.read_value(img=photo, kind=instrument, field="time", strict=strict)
12:35
